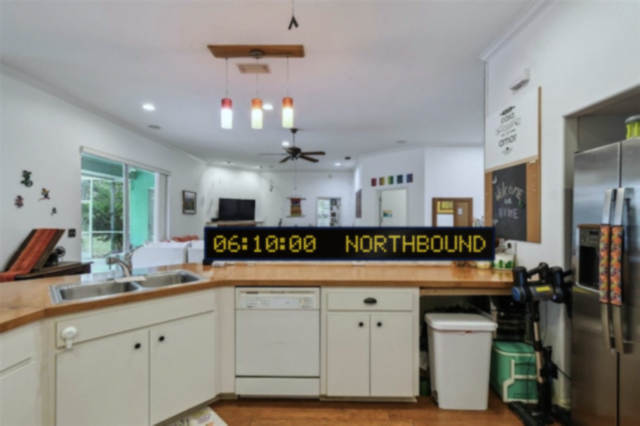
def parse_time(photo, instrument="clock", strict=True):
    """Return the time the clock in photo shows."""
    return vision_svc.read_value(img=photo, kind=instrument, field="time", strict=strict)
6:10:00
